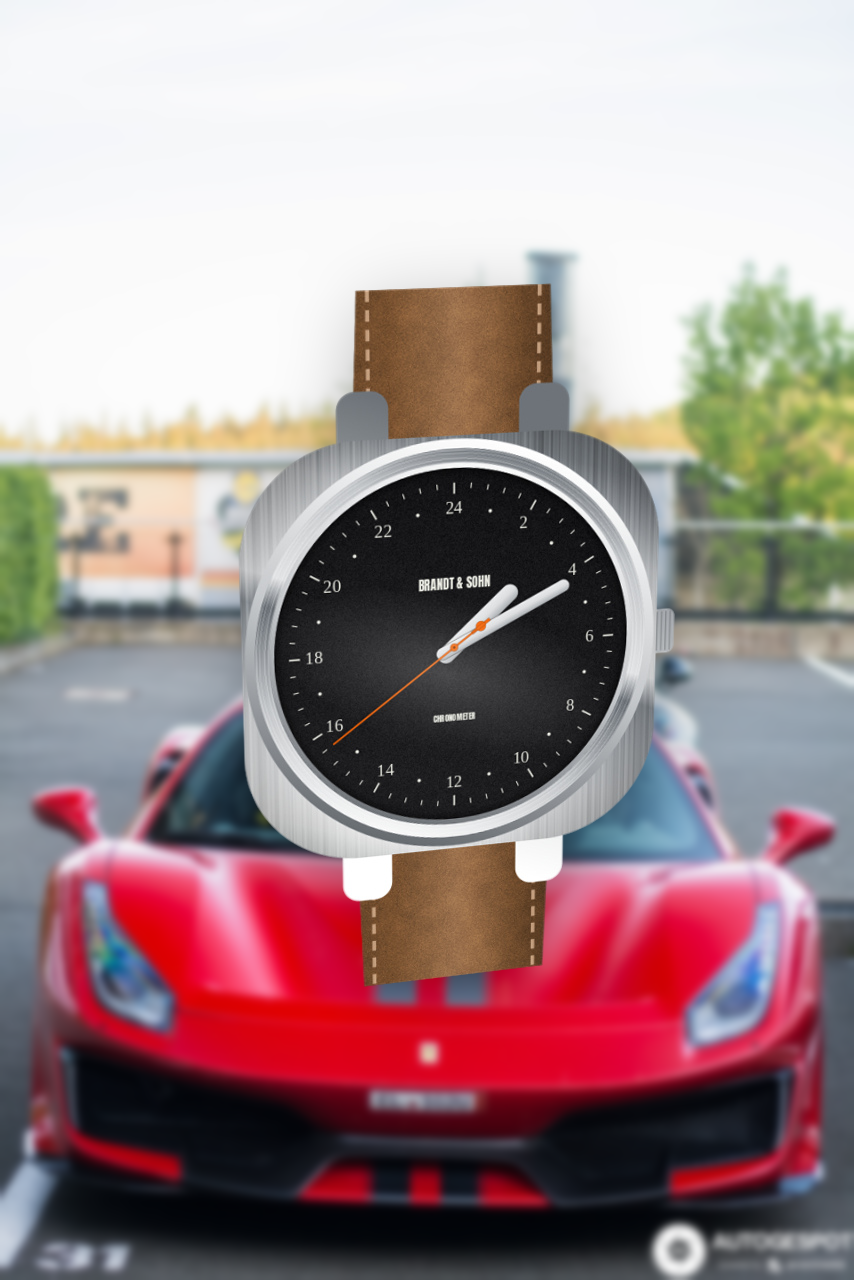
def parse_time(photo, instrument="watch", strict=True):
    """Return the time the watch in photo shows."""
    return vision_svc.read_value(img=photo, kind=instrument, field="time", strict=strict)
3:10:39
